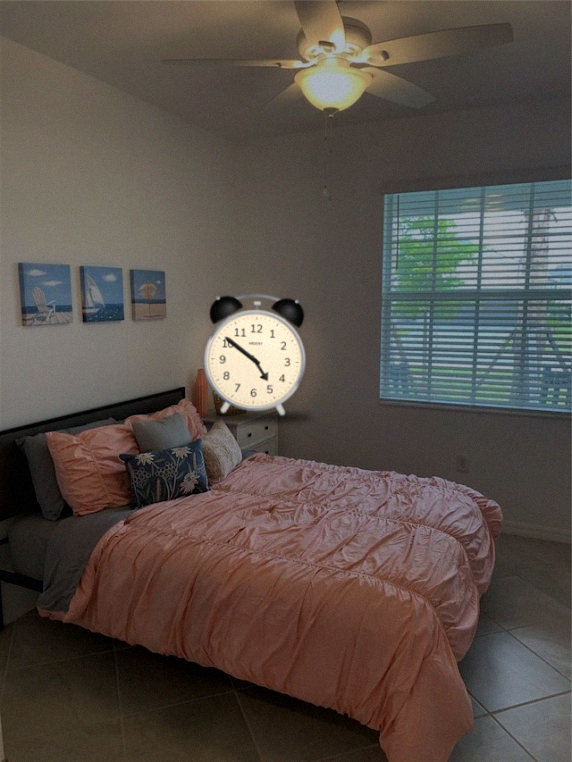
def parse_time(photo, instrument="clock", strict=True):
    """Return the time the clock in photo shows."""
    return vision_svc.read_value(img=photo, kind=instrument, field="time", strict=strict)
4:51
